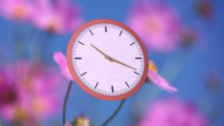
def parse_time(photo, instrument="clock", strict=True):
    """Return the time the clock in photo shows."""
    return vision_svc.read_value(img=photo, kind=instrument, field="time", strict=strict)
10:19
